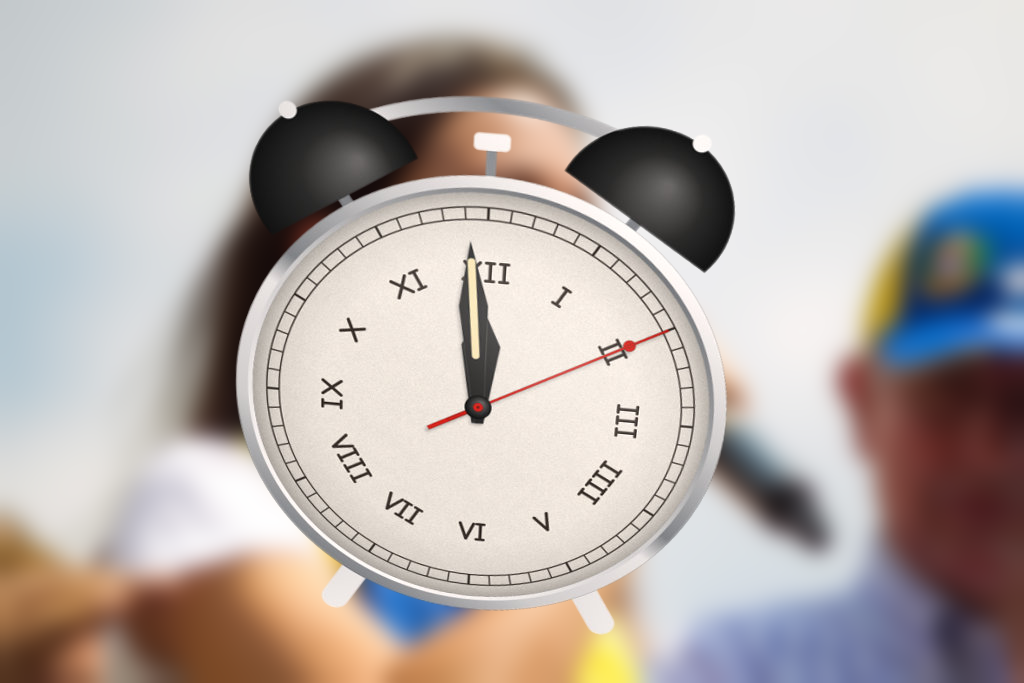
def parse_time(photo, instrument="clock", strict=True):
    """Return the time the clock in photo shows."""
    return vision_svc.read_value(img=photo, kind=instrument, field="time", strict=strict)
11:59:10
